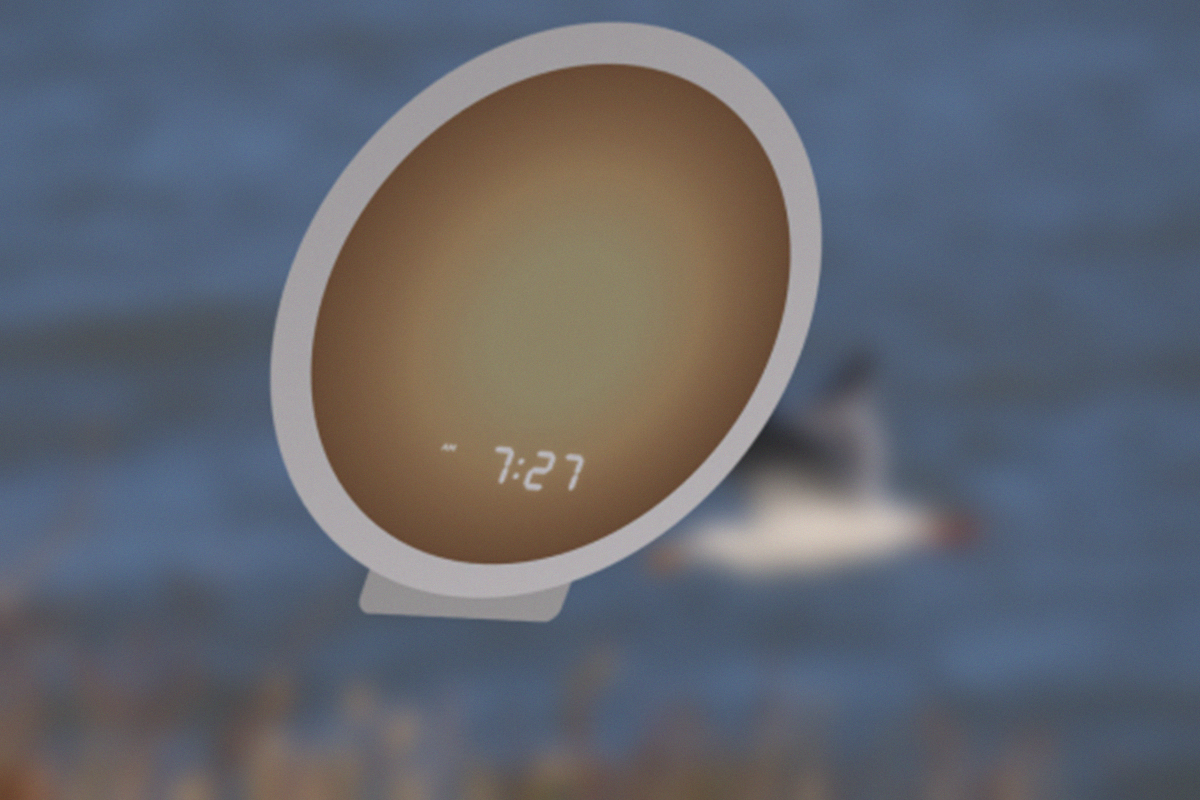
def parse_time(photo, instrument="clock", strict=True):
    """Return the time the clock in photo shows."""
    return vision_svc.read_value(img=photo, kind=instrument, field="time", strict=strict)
7:27
